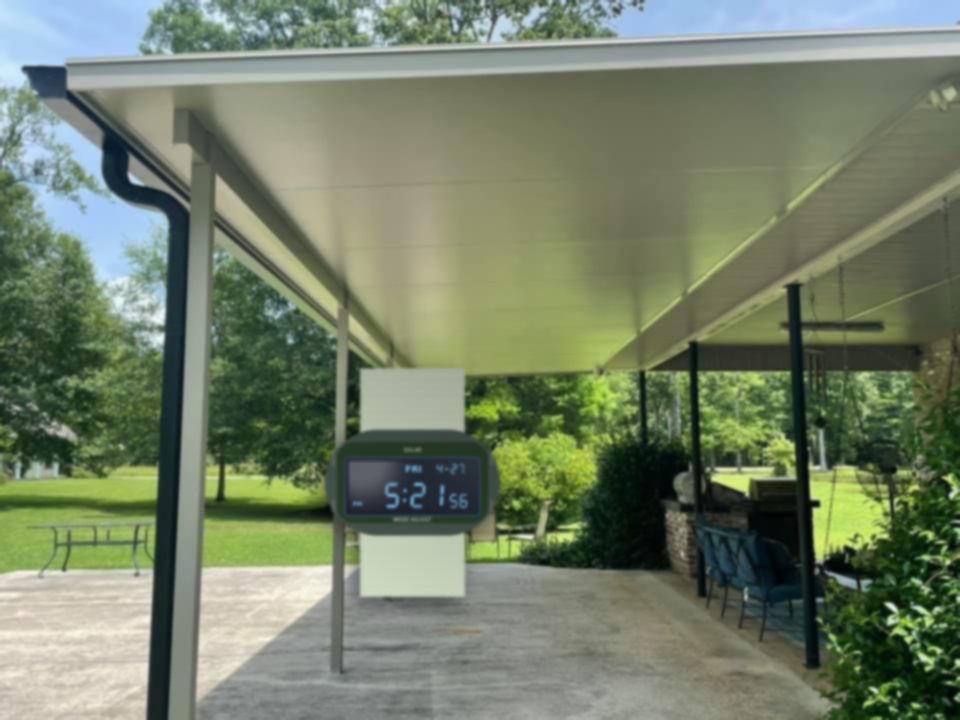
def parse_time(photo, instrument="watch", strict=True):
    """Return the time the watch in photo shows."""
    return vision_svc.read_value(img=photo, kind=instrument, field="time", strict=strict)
5:21
